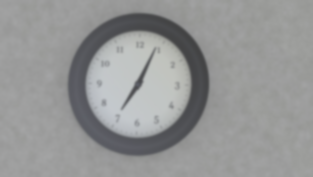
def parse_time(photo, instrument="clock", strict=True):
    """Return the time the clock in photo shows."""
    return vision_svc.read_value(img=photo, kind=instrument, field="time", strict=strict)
7:04
